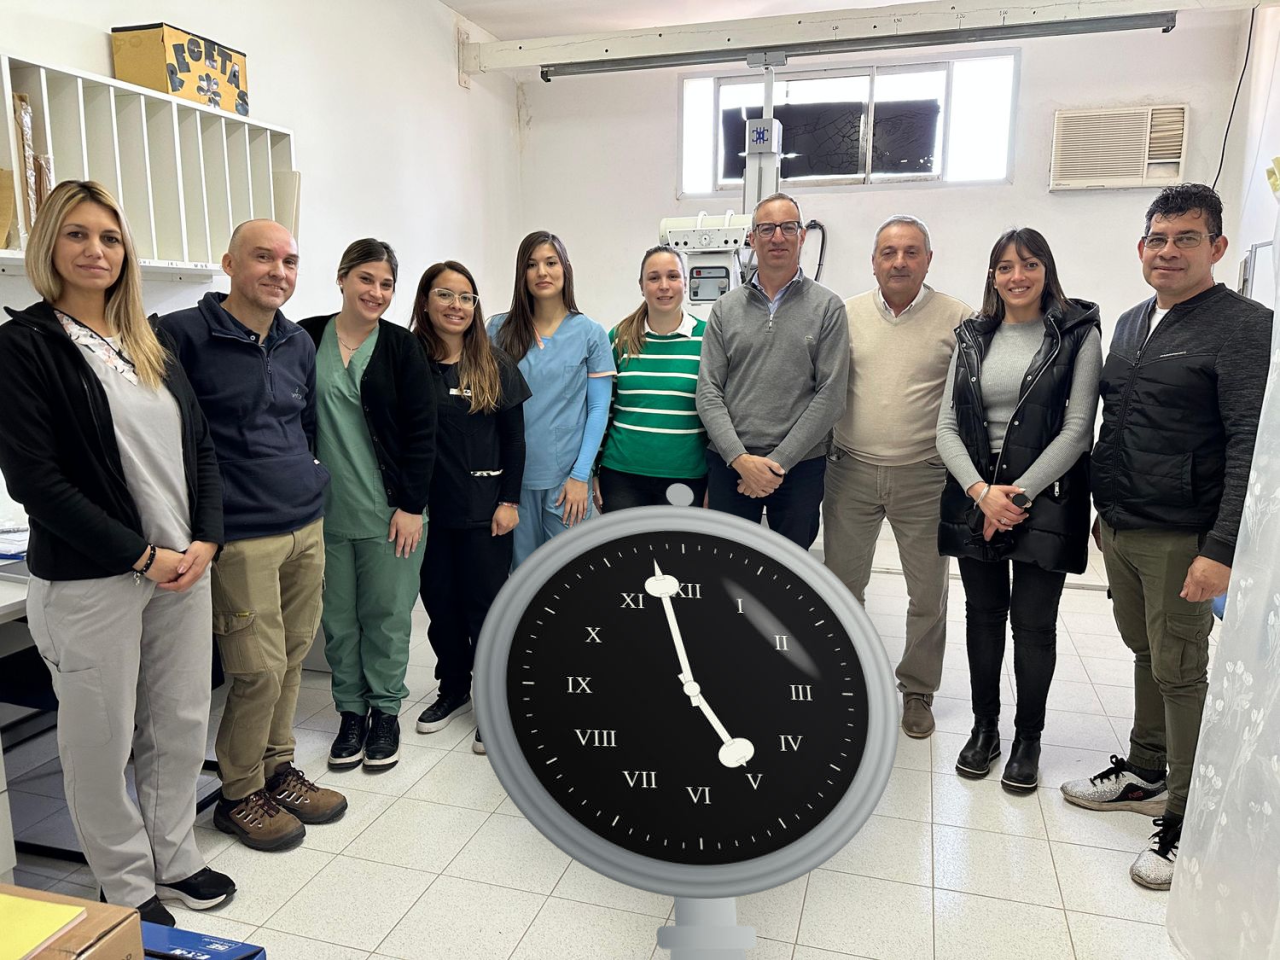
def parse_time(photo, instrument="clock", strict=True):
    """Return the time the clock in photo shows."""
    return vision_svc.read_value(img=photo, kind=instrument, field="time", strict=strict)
4:58
